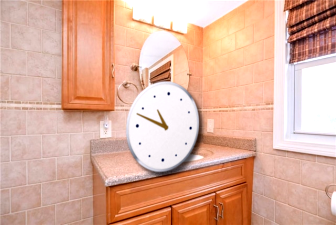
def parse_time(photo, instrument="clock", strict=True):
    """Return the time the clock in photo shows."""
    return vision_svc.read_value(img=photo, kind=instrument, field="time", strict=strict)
10:48
